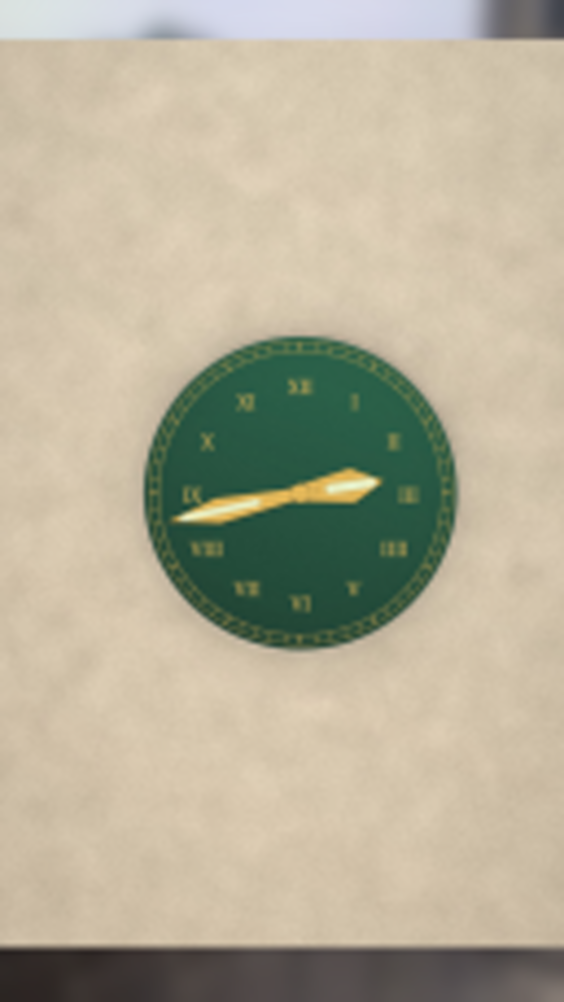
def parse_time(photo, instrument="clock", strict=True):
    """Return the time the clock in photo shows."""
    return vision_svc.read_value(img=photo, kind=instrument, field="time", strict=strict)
2:43
